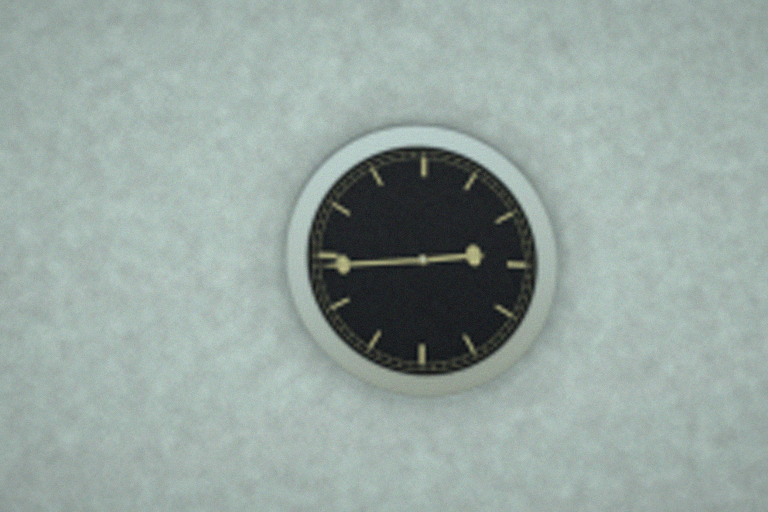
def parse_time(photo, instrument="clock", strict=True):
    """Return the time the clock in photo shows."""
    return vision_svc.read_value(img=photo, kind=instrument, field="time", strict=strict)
2:44
